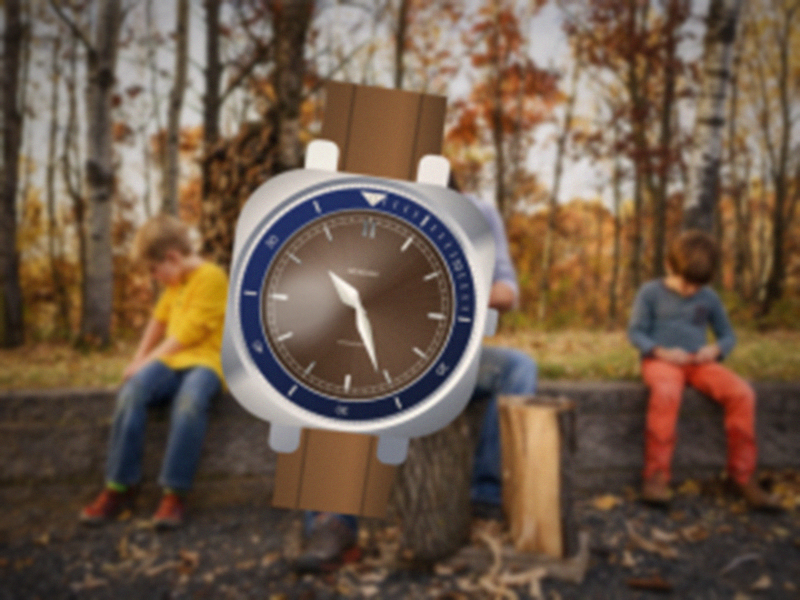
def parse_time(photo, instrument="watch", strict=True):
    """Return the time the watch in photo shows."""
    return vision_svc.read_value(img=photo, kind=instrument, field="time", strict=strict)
10:26
